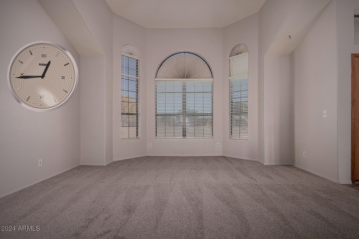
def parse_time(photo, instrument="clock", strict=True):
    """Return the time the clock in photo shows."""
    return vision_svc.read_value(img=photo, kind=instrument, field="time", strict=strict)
12:44
